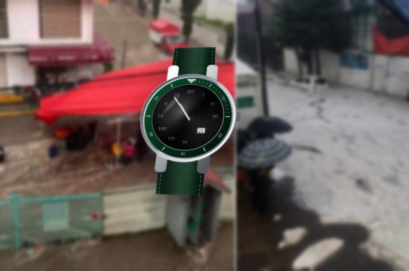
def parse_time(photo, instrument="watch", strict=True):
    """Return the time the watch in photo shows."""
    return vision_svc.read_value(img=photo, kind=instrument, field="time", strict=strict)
10:54
